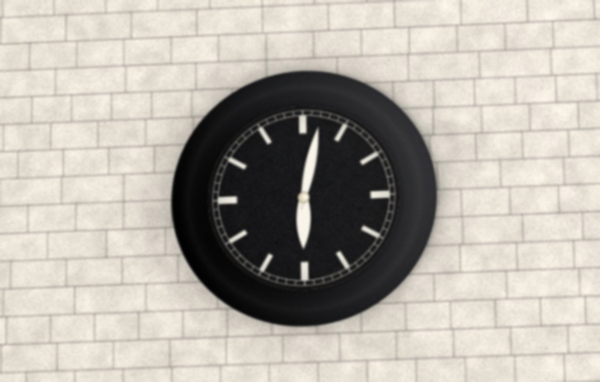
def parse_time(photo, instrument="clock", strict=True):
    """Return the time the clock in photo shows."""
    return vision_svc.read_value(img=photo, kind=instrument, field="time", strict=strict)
6:02
